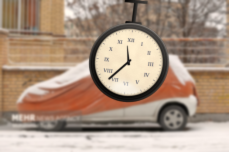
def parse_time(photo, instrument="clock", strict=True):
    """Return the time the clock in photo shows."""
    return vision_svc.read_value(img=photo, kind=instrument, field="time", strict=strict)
11:37
